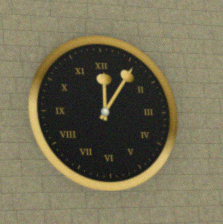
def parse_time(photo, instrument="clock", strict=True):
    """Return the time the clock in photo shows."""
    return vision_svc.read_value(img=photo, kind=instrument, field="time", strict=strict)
12:06
